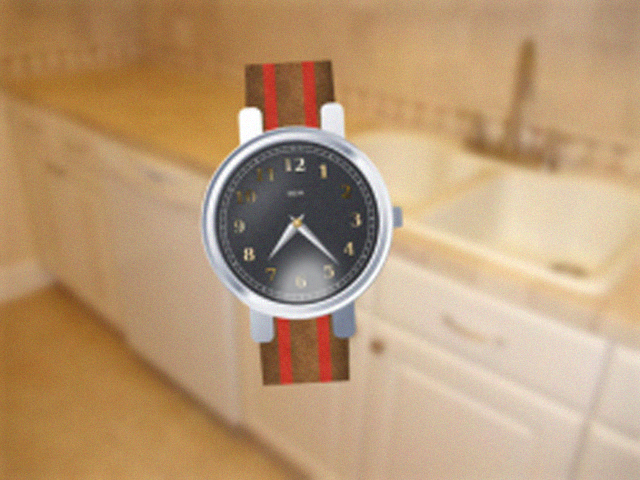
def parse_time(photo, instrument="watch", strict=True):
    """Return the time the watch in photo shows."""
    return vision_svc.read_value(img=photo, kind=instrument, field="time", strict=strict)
7:23
